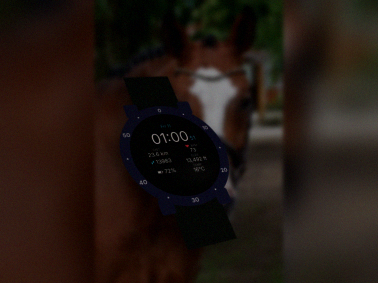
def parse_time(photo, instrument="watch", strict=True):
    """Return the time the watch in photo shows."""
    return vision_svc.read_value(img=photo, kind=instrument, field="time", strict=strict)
1:00
